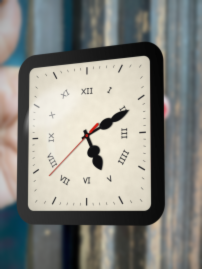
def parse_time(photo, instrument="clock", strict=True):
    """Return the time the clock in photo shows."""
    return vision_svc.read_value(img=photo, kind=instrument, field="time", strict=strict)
5:10:38
